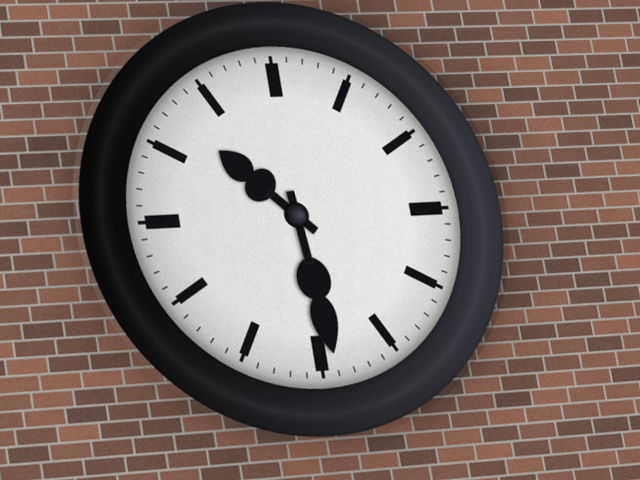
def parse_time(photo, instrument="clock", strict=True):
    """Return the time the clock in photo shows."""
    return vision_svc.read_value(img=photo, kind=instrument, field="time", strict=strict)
10:29
